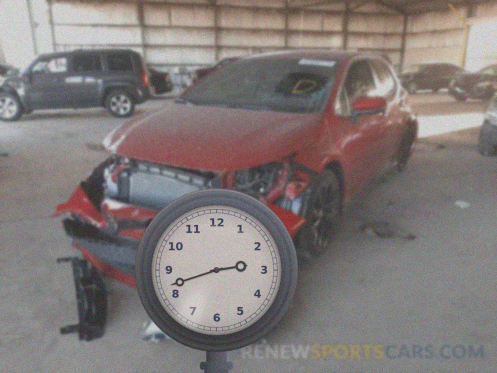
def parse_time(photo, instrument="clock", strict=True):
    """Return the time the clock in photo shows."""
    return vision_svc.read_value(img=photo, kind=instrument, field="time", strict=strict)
2:42
